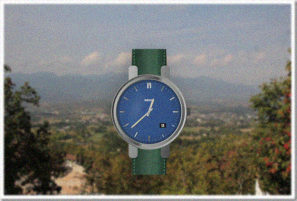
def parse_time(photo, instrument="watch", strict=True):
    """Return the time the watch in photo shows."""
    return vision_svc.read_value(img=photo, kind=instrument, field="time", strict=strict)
12:38
